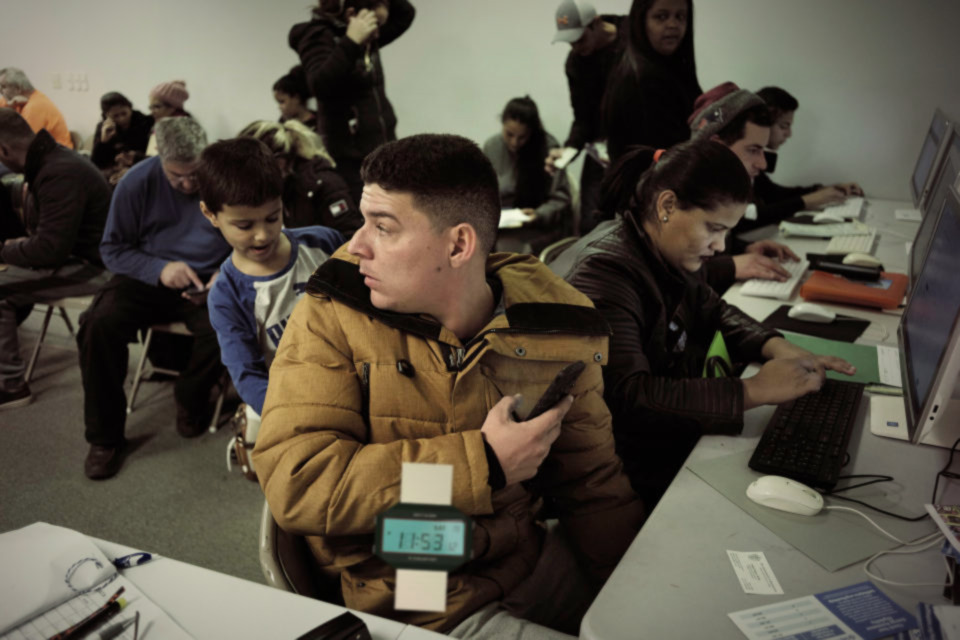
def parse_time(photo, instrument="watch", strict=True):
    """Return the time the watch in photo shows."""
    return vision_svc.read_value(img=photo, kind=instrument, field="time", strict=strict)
11:53
